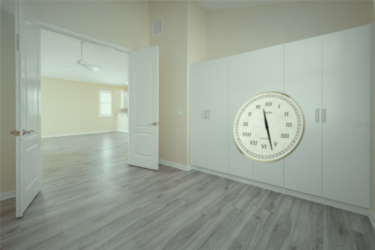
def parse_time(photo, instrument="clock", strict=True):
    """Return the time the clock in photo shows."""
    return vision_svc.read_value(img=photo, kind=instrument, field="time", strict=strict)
11:27
